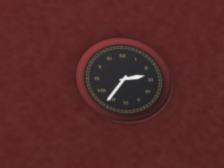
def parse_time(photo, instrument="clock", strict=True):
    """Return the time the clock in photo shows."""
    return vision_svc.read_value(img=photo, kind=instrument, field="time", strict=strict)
2:36
